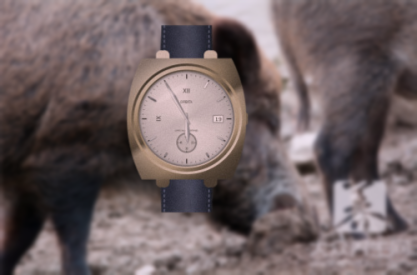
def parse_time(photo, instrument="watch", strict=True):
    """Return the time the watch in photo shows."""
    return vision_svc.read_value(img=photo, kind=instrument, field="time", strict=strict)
5:55
